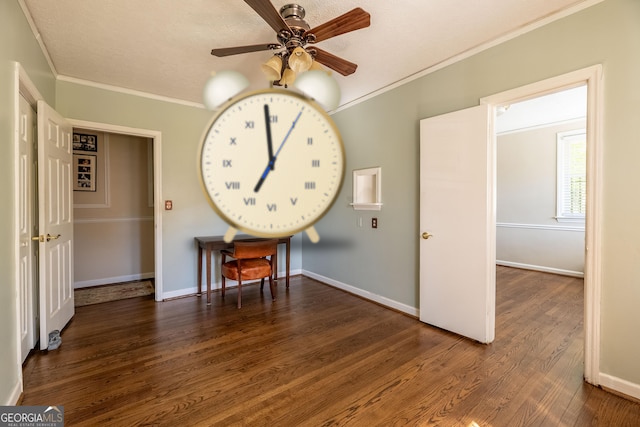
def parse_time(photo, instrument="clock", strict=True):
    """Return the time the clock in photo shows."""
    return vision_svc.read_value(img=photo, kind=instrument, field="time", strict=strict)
6:59:05
